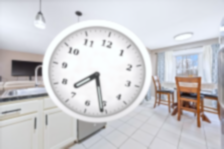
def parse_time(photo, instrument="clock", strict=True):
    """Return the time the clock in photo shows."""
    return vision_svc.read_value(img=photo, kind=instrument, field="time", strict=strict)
7:26
